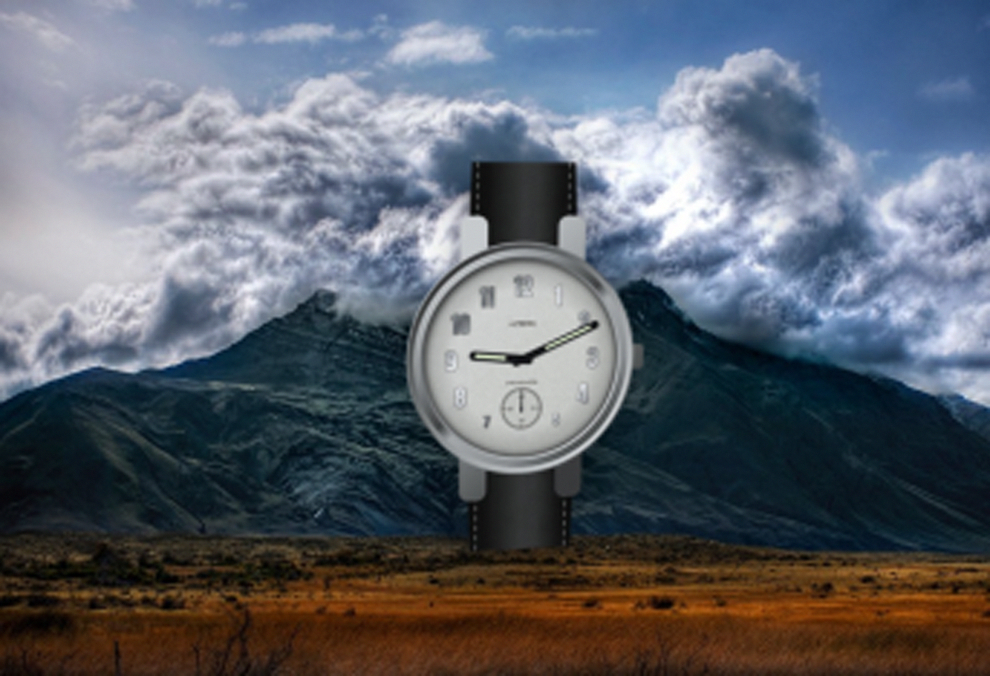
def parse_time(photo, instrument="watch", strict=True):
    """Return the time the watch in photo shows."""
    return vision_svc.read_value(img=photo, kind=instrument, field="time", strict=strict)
9:11
